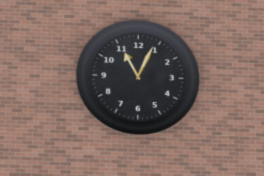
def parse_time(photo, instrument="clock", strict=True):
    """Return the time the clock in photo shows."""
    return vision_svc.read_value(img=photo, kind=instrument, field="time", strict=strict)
11:04
